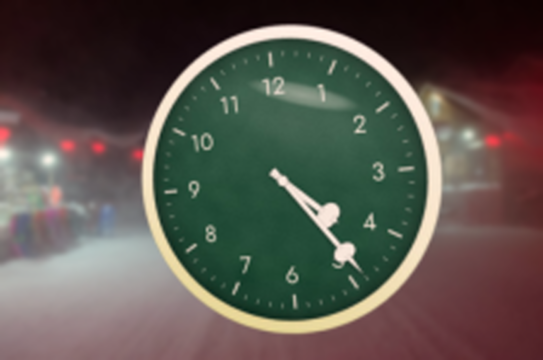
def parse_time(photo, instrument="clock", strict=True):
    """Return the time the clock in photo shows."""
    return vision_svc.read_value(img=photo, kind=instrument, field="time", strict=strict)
4:24
